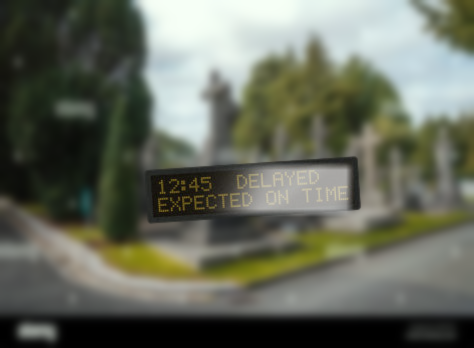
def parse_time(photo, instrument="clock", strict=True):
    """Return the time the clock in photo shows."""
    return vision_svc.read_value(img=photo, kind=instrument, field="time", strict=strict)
12:45
